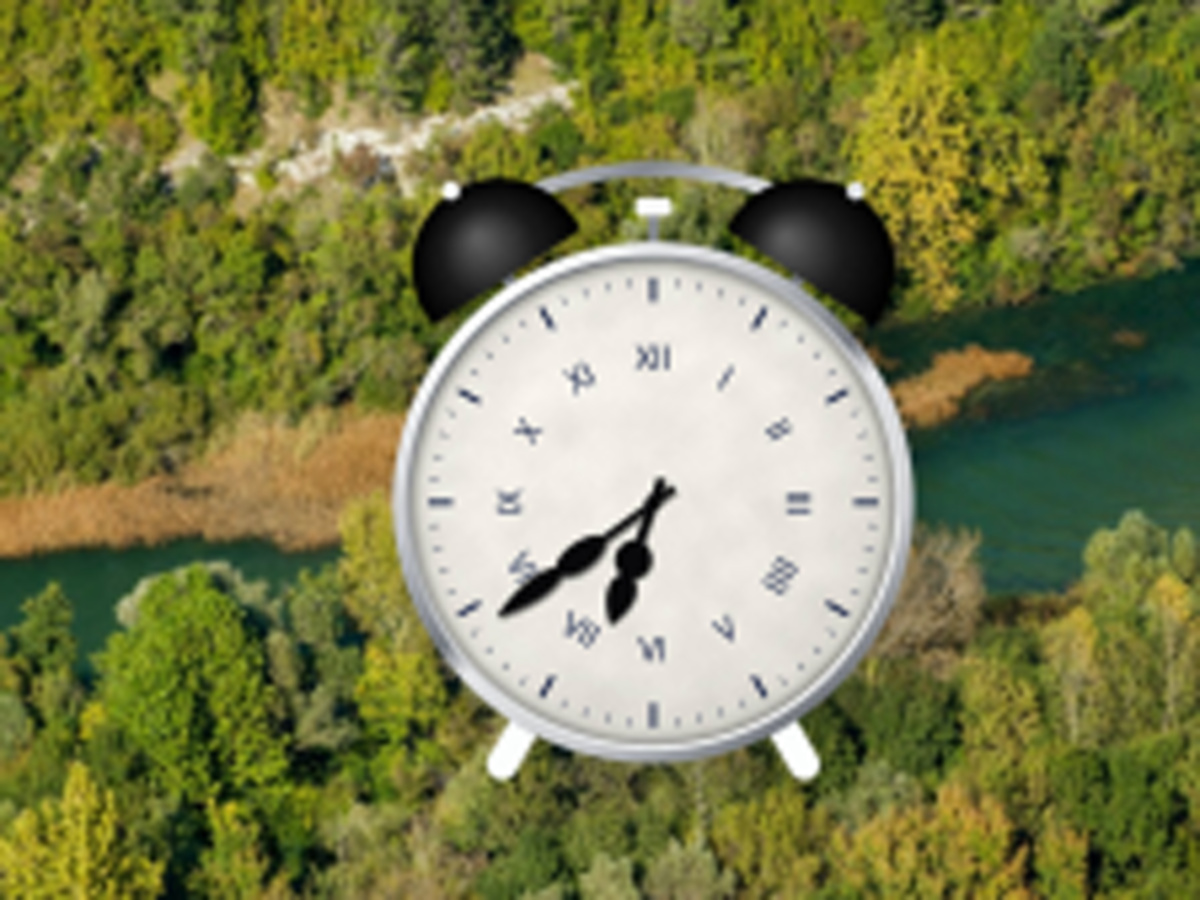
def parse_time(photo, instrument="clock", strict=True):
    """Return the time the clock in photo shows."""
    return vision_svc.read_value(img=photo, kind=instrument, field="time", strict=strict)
6:39
